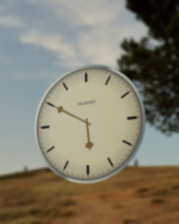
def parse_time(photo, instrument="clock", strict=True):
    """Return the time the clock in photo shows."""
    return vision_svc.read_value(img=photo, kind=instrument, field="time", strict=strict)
5:50
